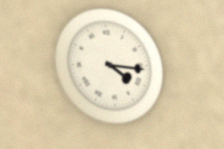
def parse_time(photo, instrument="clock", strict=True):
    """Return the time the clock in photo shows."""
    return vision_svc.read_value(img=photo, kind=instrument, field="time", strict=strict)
4:16
